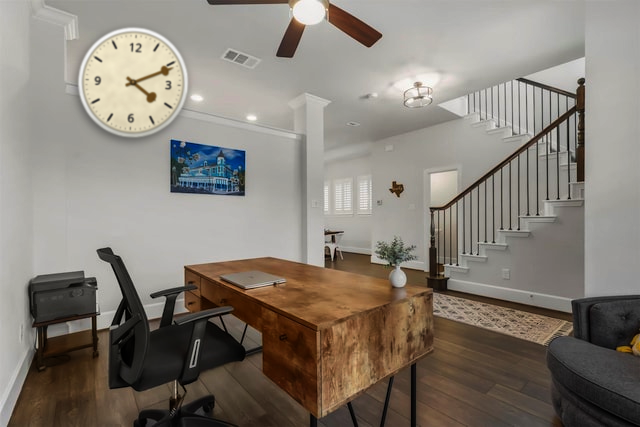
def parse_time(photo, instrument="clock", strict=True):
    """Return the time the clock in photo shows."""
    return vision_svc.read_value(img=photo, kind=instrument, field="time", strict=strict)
4:11
